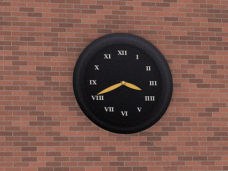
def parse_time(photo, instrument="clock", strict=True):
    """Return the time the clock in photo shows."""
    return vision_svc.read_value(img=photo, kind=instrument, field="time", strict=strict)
3:41
